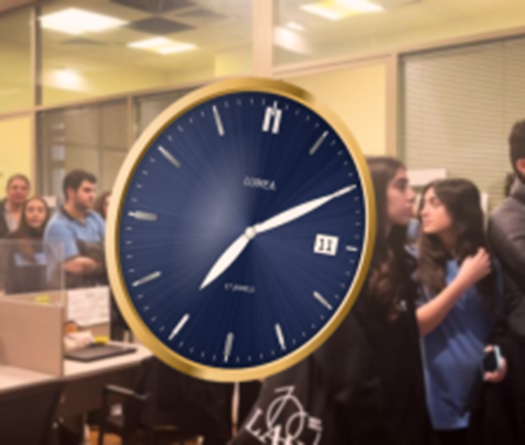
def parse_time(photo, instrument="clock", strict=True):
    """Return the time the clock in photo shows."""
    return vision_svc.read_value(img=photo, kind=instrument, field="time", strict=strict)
7:10
